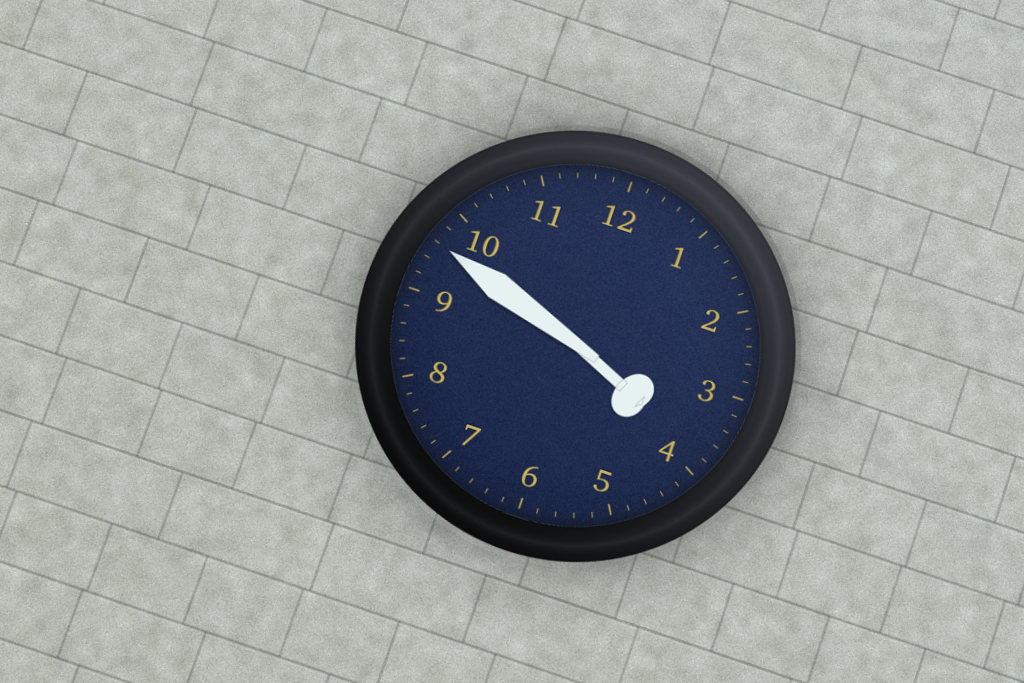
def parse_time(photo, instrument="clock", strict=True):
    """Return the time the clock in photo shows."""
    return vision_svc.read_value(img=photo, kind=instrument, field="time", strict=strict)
3:48
